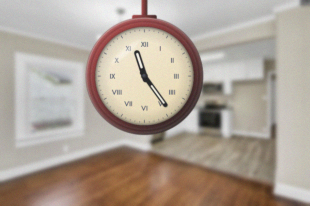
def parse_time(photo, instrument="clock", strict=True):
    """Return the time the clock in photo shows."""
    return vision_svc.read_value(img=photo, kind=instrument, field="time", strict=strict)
11:24
